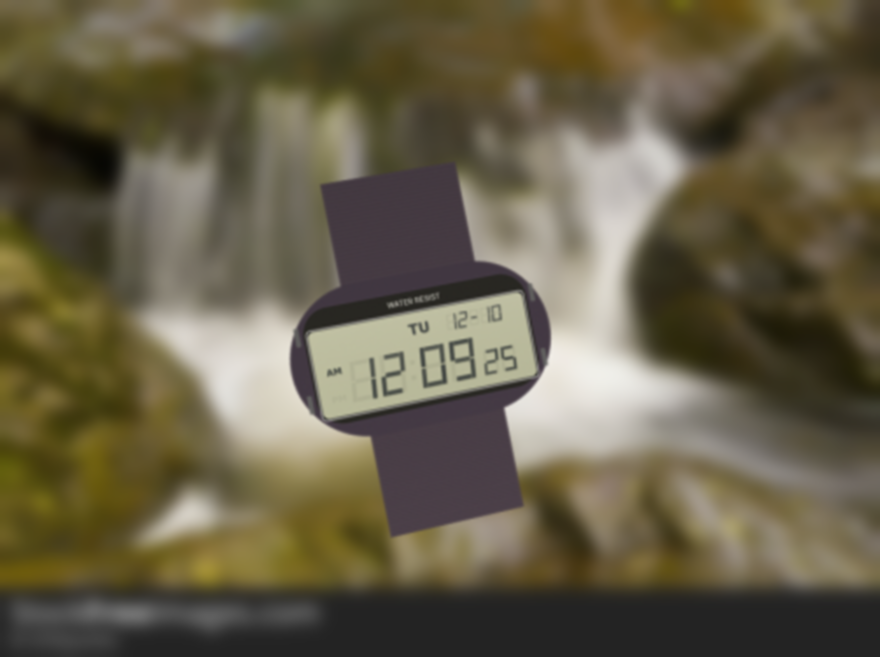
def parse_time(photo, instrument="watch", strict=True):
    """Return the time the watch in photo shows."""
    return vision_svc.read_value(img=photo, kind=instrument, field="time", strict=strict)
12:09:25
